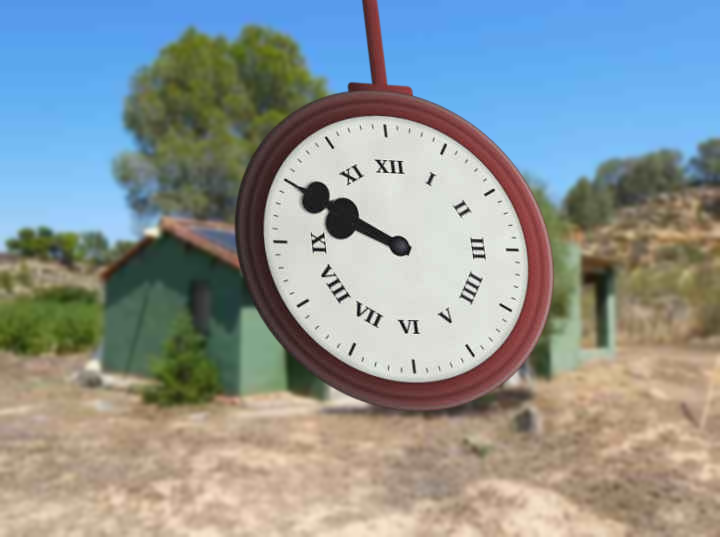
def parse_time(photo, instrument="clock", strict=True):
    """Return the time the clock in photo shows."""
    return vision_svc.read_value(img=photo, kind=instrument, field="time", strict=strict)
9:50
